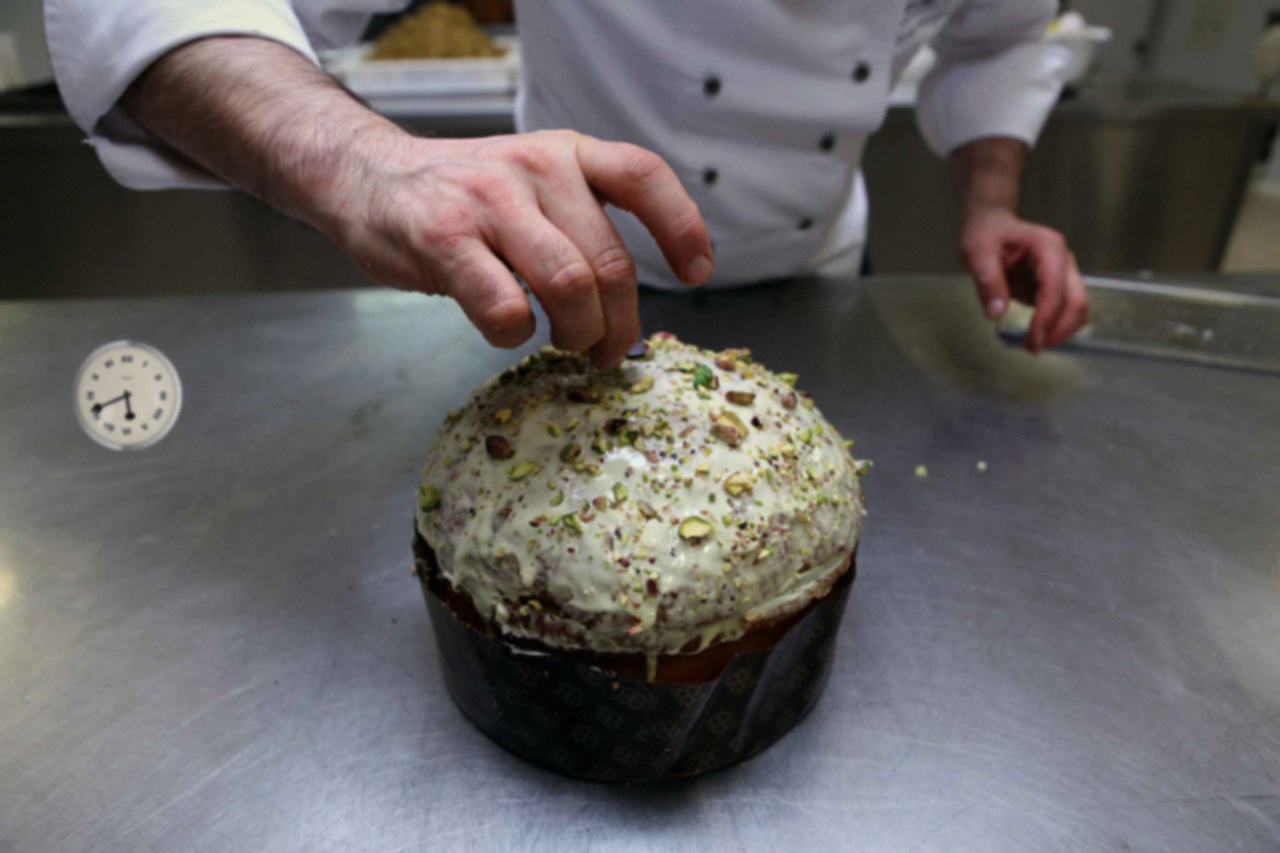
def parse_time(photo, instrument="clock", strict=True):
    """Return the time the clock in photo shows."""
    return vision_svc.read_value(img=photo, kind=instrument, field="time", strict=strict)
5:41
